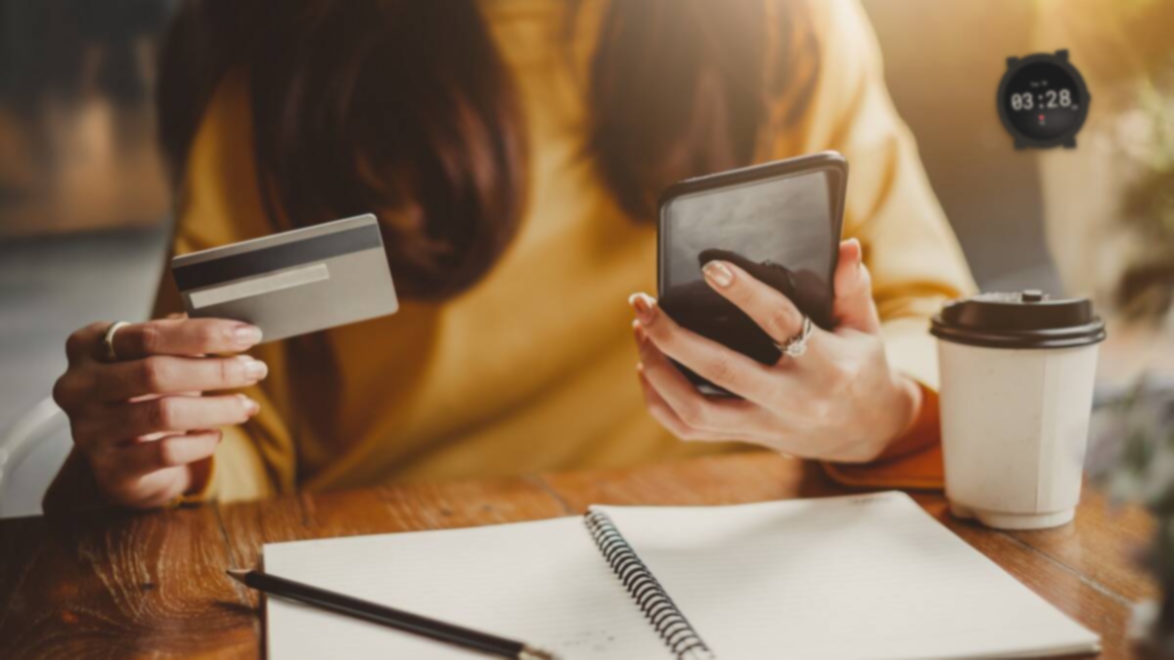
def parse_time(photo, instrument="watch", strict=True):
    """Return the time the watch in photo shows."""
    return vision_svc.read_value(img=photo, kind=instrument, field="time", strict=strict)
3:28
